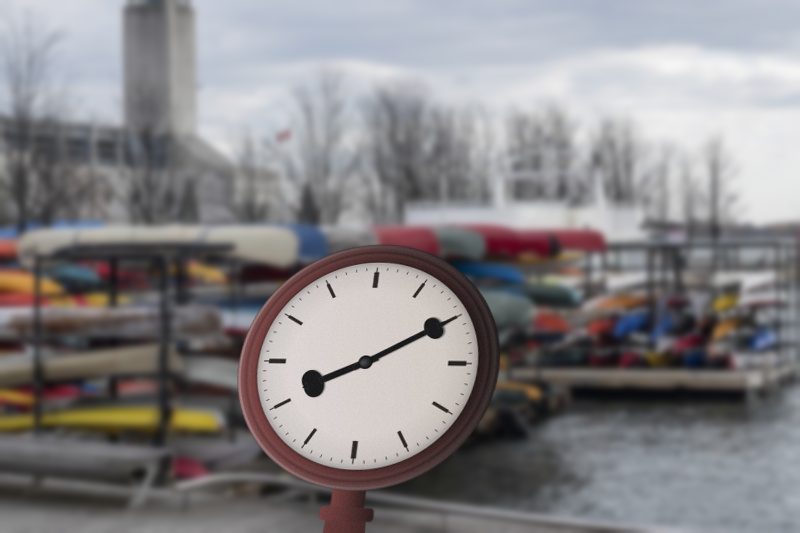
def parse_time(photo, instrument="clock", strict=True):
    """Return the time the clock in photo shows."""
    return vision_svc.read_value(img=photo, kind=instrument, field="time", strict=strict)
8:10
